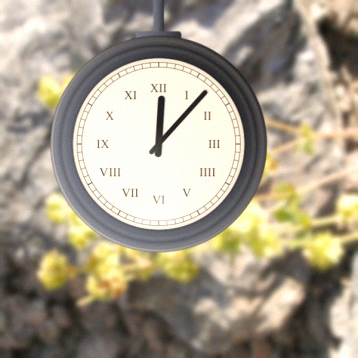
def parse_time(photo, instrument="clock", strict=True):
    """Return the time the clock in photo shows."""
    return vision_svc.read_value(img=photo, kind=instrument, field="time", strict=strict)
12:07
